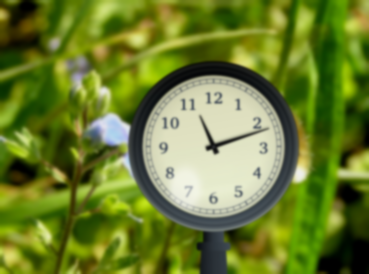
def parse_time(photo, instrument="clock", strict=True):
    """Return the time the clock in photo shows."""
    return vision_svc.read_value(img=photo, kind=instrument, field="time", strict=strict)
11:12
